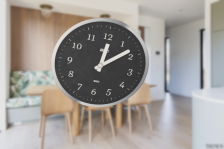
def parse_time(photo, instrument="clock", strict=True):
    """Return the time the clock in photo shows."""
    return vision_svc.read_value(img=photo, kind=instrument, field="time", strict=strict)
12:08
